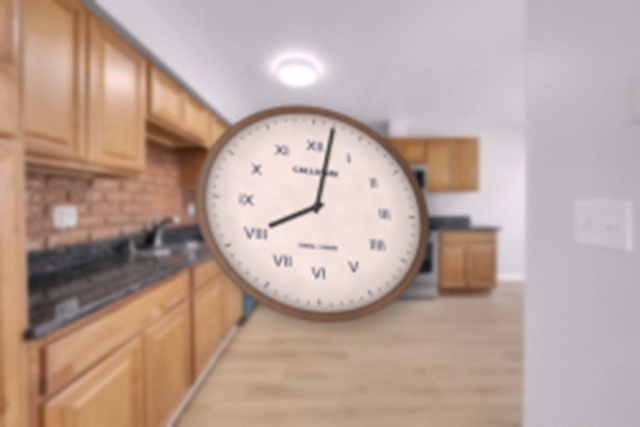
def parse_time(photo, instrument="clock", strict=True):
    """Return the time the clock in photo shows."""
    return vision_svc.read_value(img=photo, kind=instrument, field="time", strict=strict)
8:02
